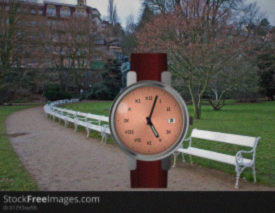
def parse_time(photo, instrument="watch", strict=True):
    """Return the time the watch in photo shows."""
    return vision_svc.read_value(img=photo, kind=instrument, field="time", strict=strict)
5:03
